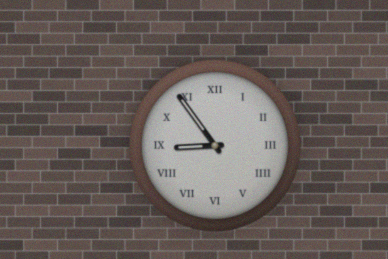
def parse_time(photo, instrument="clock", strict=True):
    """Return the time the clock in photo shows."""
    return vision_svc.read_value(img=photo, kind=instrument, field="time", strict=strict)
8:54
